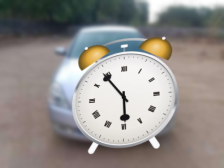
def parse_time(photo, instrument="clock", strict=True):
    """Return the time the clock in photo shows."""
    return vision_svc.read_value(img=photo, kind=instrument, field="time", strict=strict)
5:54
